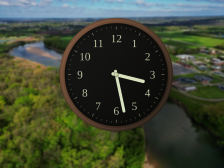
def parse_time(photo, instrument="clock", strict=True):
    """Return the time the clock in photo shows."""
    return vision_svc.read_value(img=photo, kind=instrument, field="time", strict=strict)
3:28
